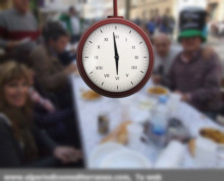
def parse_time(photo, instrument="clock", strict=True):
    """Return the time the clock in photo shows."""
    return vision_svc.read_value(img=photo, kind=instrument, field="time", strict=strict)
5:59
